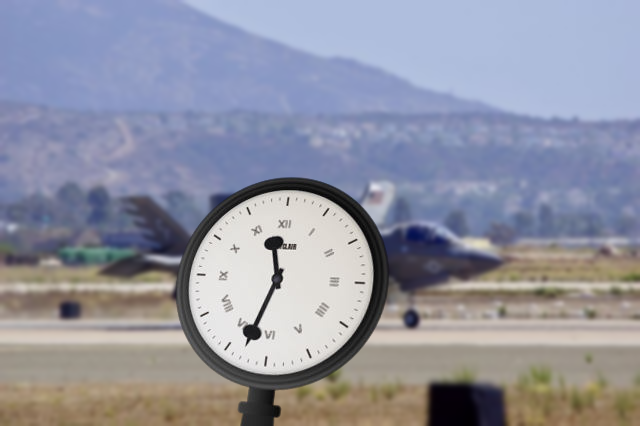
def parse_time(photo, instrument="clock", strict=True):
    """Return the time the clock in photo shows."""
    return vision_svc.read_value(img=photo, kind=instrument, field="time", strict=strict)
11:33
